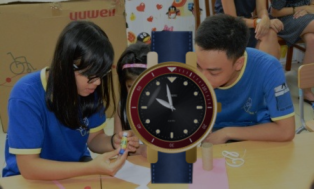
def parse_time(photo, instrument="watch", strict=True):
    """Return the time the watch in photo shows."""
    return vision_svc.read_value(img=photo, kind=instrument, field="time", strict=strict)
9:58
